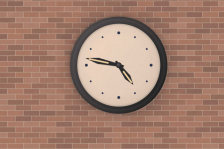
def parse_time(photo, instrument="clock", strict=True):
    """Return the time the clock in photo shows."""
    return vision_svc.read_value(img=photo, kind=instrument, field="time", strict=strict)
4:47
